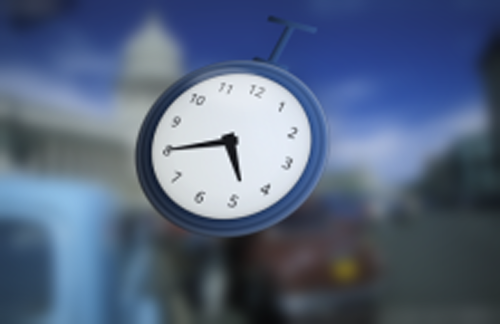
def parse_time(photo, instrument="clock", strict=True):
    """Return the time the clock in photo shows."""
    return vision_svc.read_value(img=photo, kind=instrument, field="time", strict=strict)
4:40
